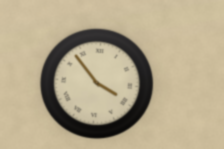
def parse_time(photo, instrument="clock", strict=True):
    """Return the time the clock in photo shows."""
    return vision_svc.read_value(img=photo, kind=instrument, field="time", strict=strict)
3:53
